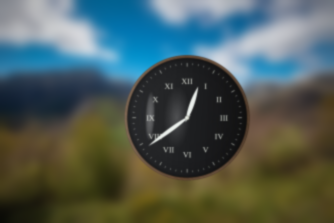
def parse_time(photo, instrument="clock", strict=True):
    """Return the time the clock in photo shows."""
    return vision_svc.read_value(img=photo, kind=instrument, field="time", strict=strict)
12:39
